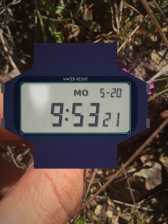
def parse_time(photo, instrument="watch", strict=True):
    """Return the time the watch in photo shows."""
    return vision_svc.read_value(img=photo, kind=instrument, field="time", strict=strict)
9:53:21
